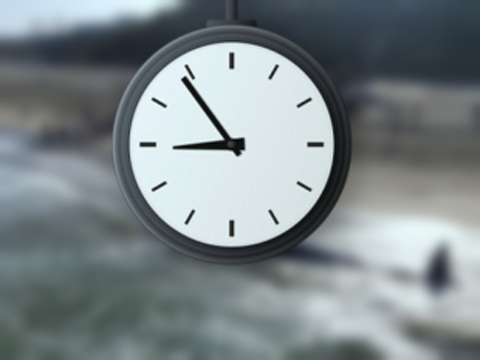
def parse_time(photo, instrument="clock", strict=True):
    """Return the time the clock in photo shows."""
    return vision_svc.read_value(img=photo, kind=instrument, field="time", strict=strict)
8:54
